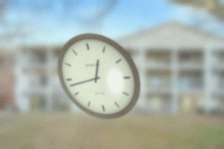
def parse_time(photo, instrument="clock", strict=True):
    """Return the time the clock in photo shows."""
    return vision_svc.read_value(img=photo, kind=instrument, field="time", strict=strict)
12:43
